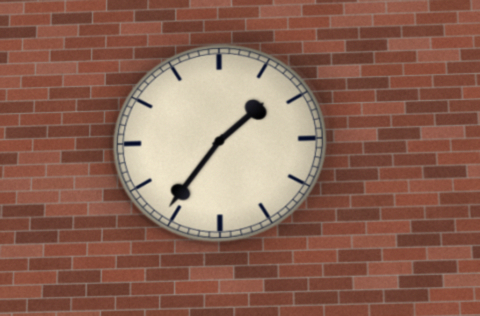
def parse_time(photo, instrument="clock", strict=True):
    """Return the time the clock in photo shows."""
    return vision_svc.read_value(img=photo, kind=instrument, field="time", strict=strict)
1:36
